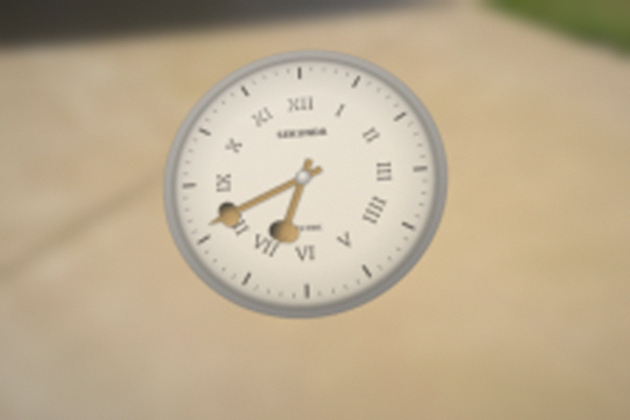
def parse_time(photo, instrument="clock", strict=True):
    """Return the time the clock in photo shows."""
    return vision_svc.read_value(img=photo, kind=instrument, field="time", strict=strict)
6:41
